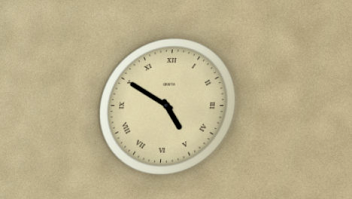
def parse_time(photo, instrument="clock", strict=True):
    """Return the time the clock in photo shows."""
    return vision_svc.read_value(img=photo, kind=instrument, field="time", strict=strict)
4:50
